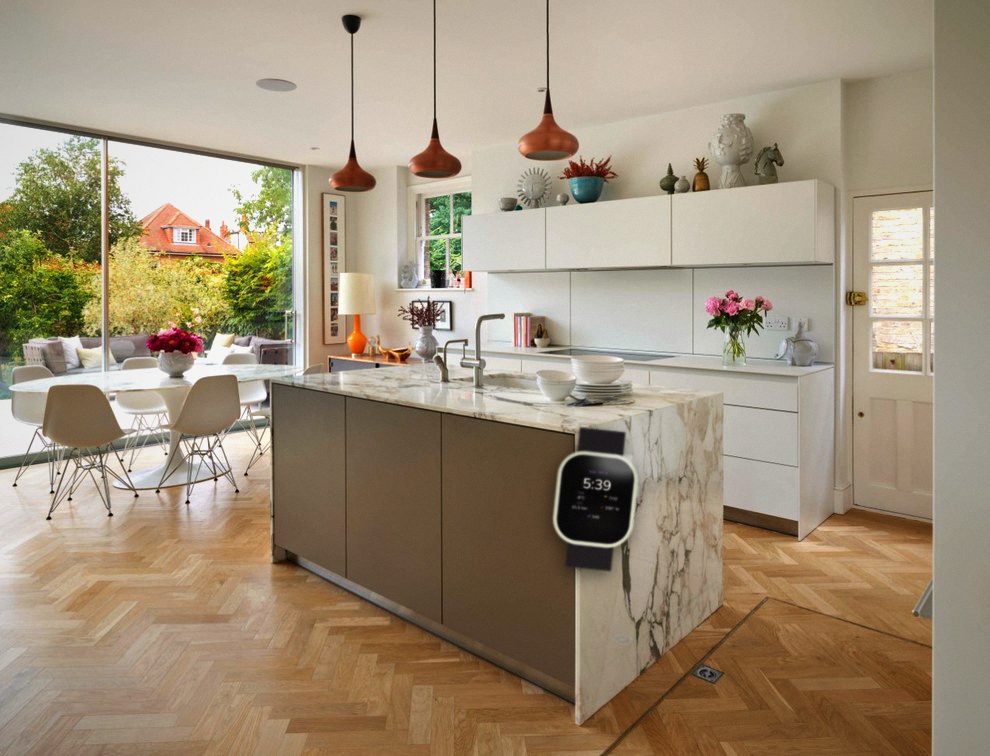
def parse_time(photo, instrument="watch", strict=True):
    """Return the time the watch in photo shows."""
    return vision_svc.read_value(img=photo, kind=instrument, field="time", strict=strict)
5:39
